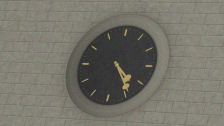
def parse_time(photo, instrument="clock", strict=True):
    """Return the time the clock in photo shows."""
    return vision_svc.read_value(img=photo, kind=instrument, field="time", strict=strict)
4:24
